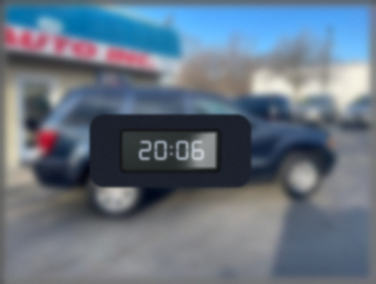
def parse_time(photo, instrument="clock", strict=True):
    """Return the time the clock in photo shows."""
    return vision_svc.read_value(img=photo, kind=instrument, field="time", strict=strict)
20:06
